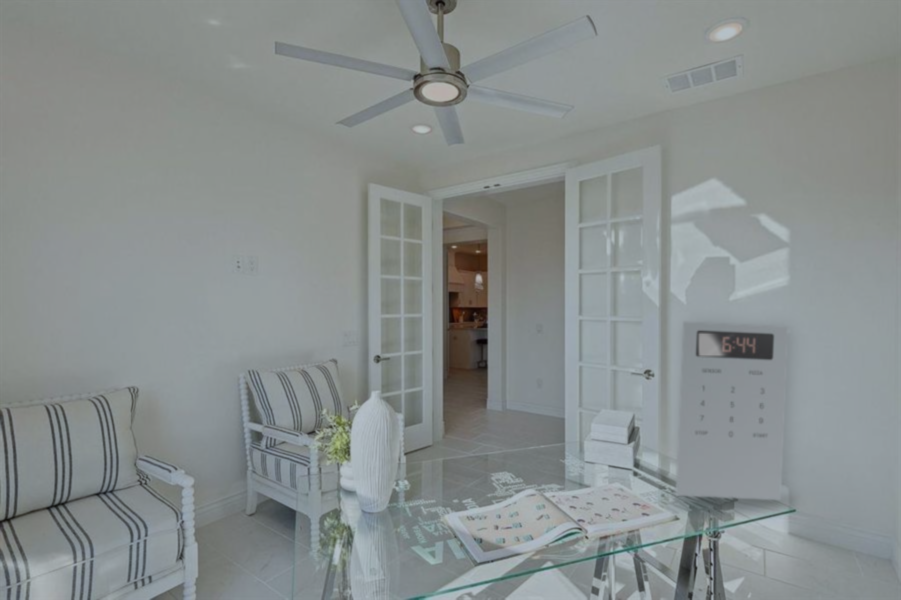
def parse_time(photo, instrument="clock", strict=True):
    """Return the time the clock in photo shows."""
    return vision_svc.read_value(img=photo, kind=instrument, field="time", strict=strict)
6:44
